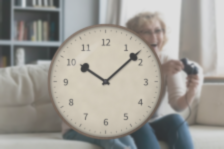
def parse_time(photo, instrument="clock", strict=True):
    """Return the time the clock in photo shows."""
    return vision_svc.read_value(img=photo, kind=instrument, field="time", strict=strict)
10:08
